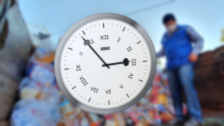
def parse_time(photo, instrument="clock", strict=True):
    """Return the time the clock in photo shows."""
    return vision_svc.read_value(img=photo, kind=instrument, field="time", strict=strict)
2:54
